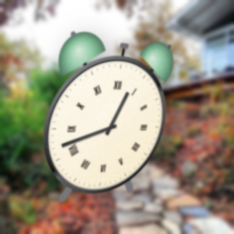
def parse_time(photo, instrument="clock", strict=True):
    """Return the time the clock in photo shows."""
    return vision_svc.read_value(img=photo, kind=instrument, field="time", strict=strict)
12:42
